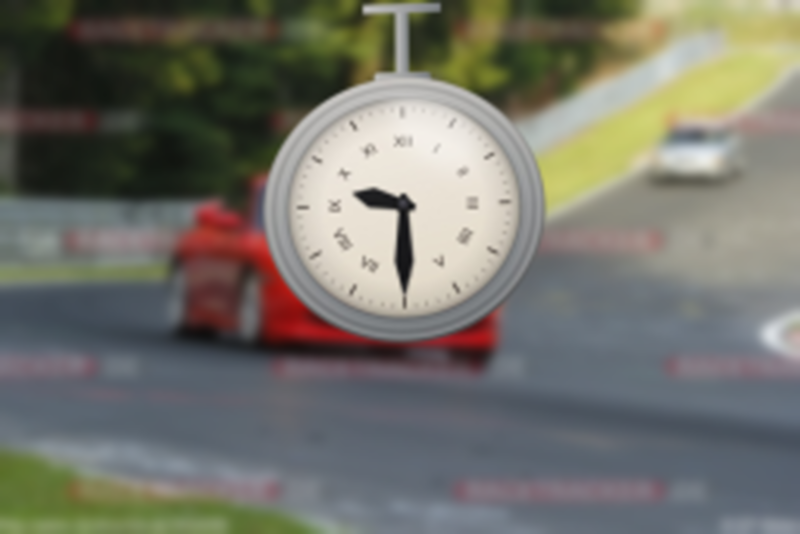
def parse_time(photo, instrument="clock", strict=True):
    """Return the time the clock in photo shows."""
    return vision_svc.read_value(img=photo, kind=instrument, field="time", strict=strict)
9:30
